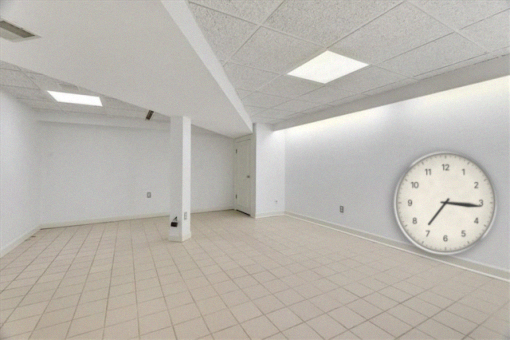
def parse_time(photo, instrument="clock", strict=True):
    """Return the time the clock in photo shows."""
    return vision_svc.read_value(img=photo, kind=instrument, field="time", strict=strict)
7:16
